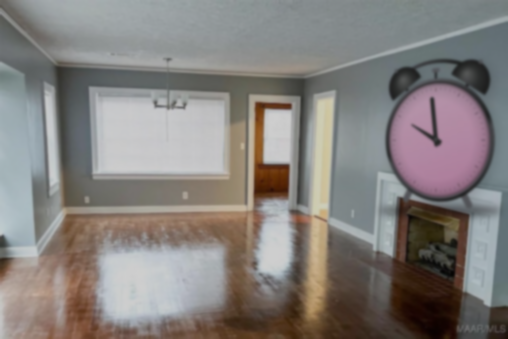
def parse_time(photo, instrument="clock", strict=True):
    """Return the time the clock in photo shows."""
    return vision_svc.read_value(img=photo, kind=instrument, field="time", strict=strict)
9:59
